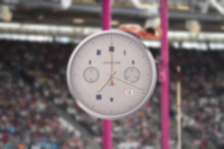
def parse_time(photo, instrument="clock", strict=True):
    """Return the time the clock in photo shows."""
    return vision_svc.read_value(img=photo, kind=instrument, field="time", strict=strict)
7:19
